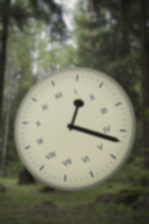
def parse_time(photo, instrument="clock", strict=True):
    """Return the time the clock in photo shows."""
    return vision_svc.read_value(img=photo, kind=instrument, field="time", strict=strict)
1:22
